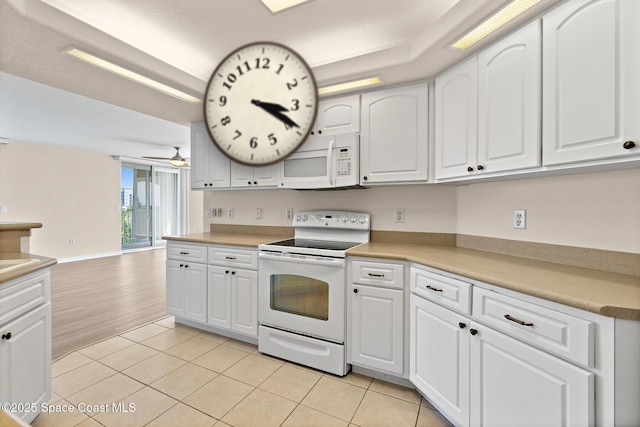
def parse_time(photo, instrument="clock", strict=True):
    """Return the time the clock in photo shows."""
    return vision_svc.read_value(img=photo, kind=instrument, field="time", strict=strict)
3:19
